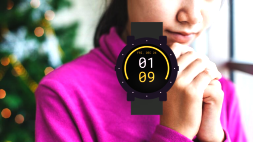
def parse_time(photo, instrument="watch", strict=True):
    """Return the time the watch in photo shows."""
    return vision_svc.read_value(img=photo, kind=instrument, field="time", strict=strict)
1:09
